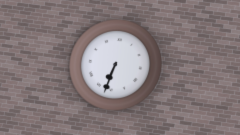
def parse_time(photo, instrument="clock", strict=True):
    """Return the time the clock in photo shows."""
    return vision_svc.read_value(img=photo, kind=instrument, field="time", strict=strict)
6:32
